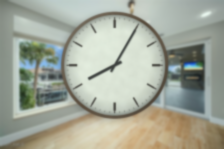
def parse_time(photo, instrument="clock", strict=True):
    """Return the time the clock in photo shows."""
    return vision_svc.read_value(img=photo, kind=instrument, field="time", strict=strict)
8:05
